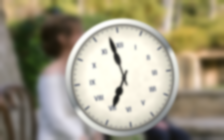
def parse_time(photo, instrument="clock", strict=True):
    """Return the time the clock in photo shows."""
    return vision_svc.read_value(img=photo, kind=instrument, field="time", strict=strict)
6:58
